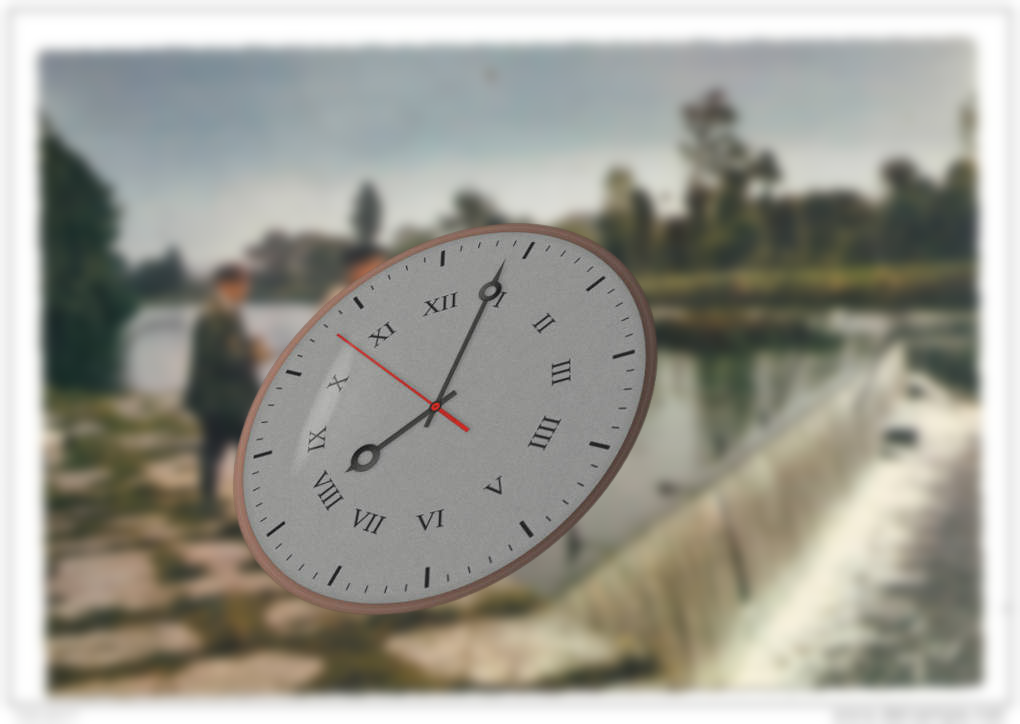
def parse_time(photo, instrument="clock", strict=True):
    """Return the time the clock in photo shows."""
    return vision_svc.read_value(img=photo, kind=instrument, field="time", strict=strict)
8:03:53
